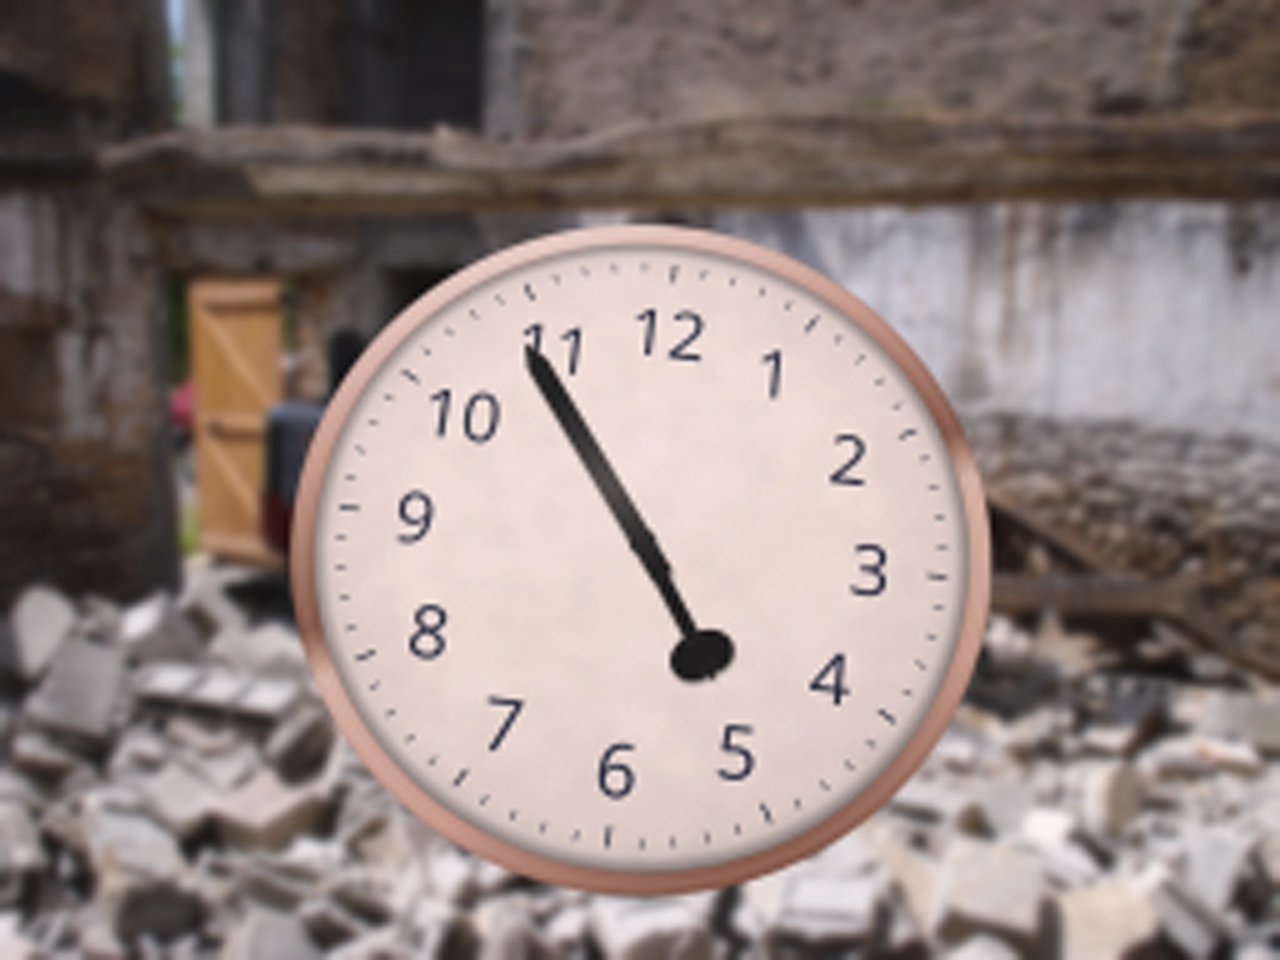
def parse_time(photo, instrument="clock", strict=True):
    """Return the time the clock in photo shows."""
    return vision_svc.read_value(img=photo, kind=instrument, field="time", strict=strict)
4:54
